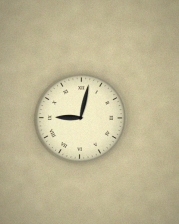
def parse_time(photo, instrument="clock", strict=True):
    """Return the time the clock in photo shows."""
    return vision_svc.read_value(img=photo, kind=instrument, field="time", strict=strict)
9:02
